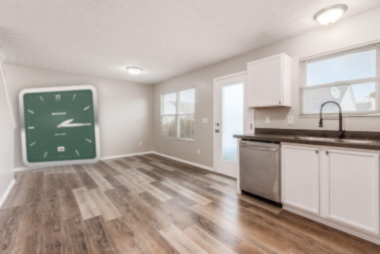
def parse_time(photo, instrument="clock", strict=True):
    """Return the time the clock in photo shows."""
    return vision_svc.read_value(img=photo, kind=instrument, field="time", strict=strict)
2:15
